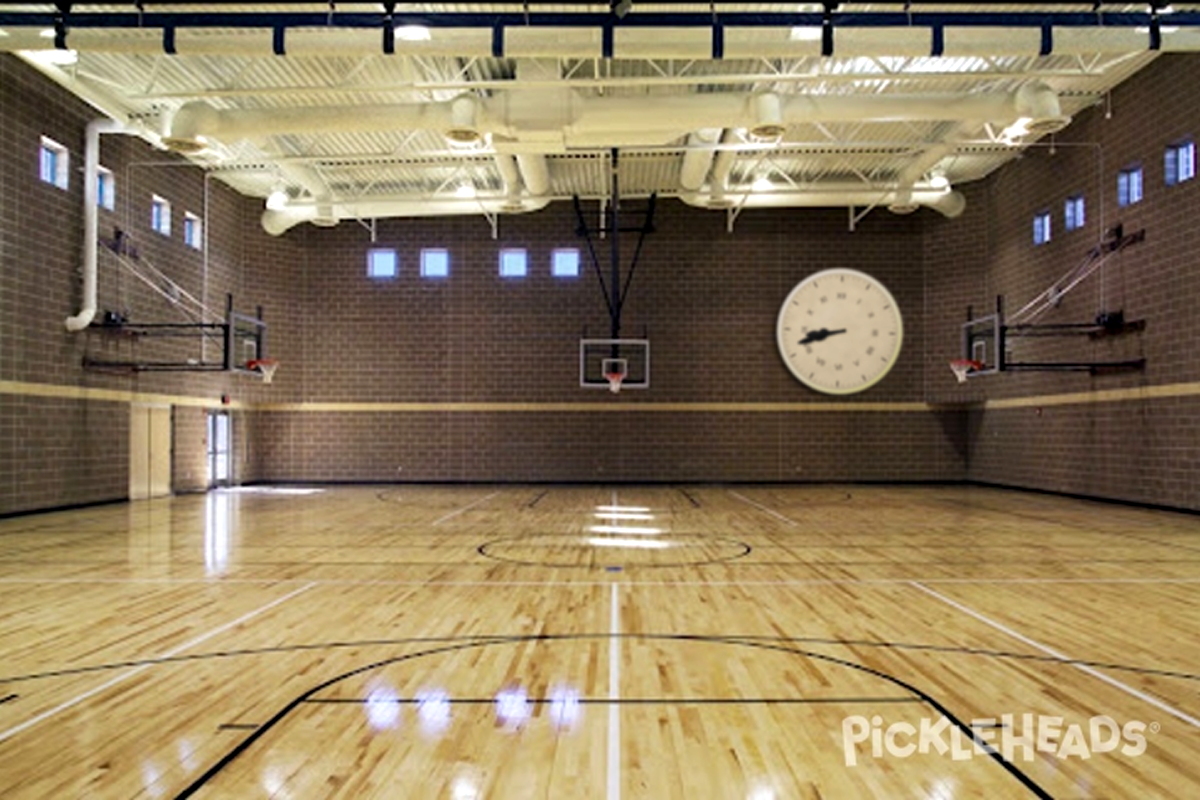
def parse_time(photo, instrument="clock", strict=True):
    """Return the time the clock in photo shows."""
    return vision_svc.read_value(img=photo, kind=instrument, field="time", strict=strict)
8:42
